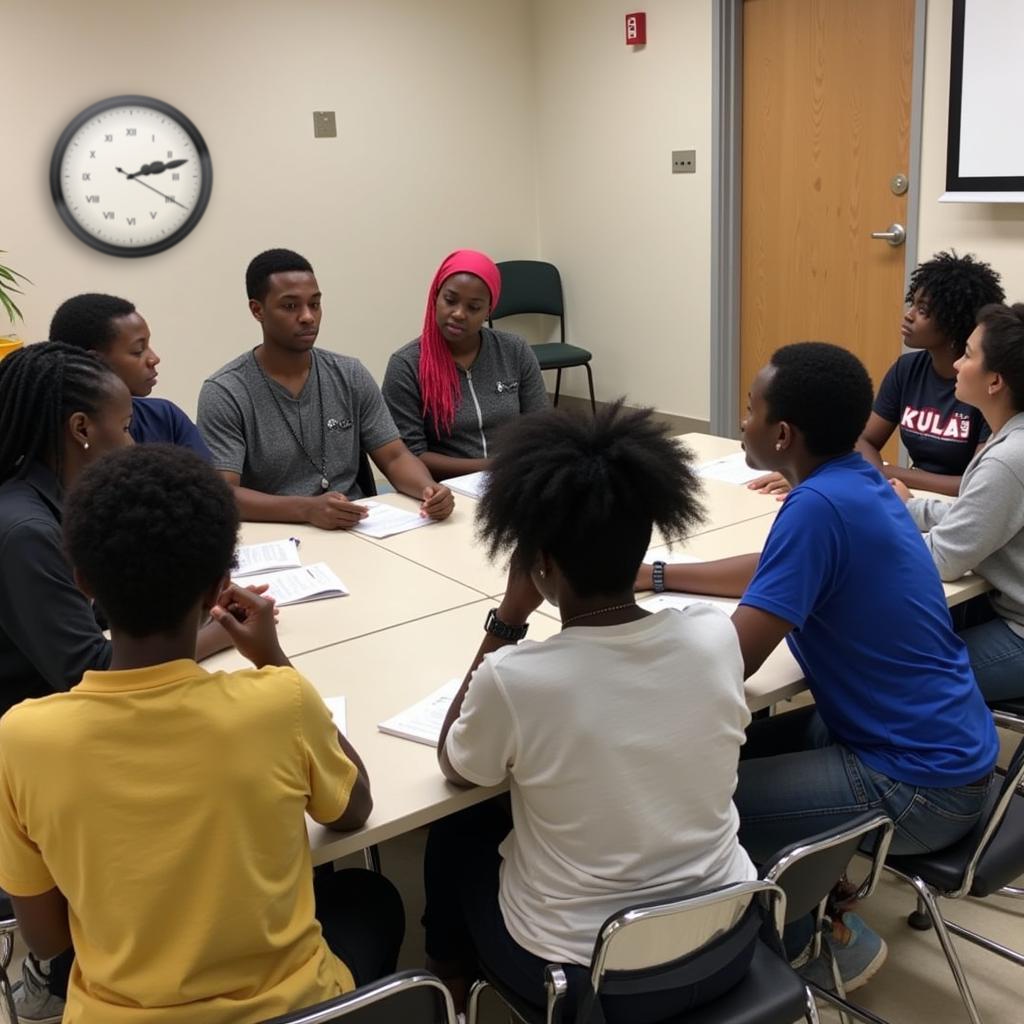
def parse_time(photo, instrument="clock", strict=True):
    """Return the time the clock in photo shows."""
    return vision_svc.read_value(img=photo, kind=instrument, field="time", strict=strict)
2:12:20
